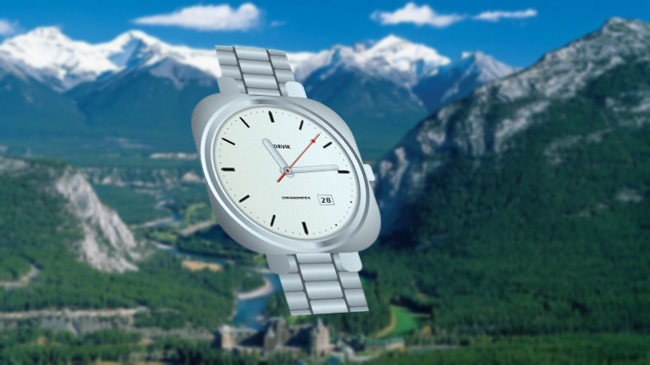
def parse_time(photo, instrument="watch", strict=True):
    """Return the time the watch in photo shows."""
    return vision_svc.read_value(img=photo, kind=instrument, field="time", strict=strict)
11:14:08
